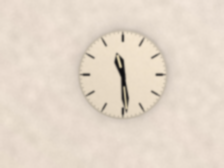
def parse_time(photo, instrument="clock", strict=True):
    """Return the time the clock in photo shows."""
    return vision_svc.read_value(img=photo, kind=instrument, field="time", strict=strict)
11:29
